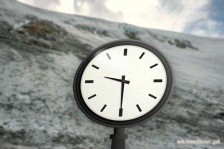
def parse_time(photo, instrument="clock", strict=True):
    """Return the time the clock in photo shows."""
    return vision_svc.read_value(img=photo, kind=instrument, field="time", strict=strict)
9:30
